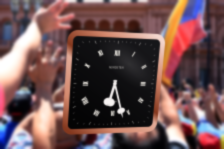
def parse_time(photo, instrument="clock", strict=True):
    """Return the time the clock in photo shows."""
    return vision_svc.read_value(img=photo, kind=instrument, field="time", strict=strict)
6:27
